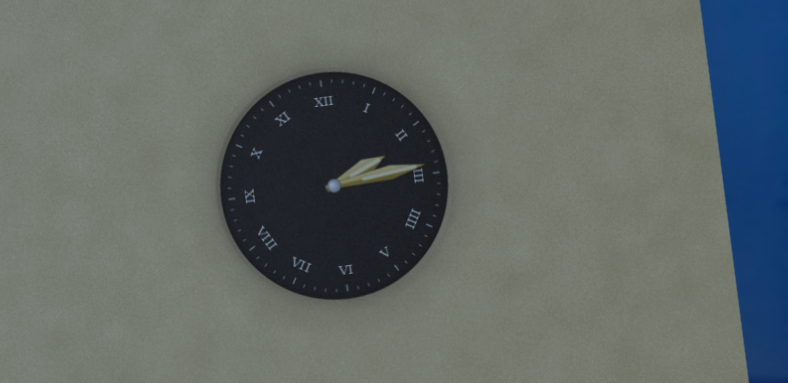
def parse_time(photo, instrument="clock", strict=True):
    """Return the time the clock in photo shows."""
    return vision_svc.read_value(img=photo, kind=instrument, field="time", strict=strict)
2:14
